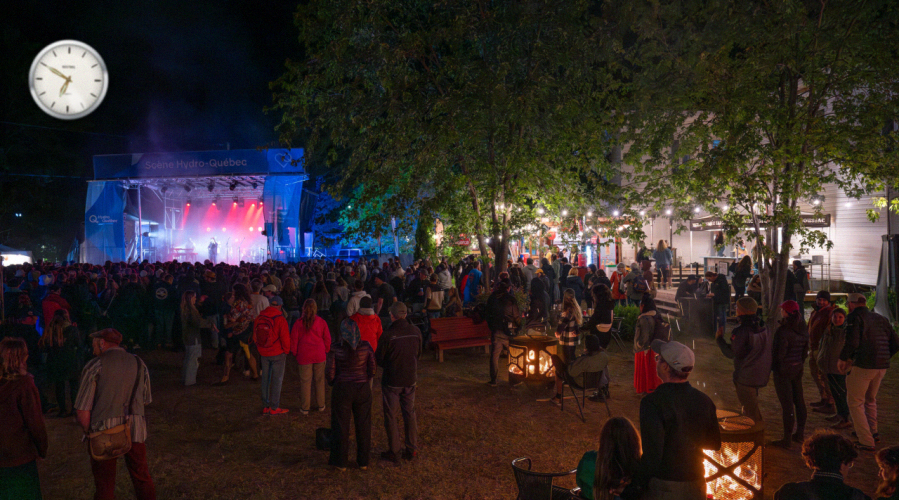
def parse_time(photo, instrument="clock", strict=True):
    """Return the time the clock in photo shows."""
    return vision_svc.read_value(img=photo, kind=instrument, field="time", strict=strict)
6:50
